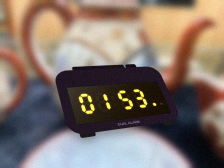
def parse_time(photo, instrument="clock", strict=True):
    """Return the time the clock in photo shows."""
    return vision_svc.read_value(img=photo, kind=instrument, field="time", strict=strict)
1:53
